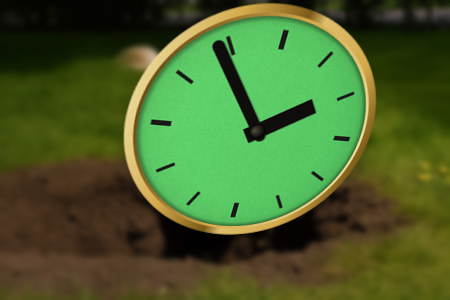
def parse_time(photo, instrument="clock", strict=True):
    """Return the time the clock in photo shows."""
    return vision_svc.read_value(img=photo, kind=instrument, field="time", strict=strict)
1:54
